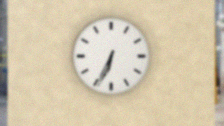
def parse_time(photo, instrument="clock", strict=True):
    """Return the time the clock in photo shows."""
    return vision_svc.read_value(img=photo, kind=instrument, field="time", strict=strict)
6:34
